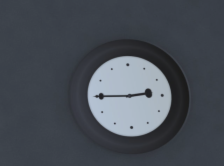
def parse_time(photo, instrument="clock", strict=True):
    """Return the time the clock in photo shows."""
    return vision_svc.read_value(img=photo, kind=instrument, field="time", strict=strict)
2:45
